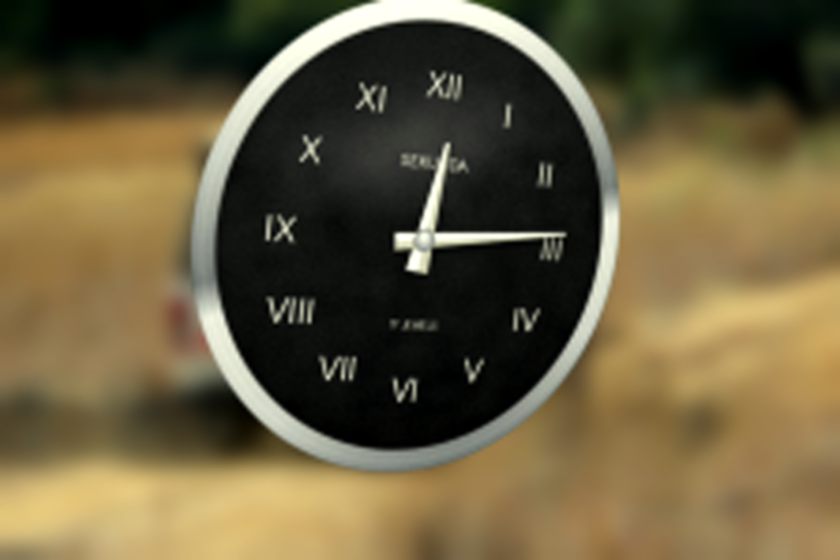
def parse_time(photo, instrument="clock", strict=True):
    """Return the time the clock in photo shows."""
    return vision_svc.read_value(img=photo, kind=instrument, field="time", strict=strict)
12:14
